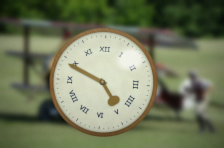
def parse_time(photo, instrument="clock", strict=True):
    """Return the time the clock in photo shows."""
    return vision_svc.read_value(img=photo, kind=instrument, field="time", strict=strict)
4:49
